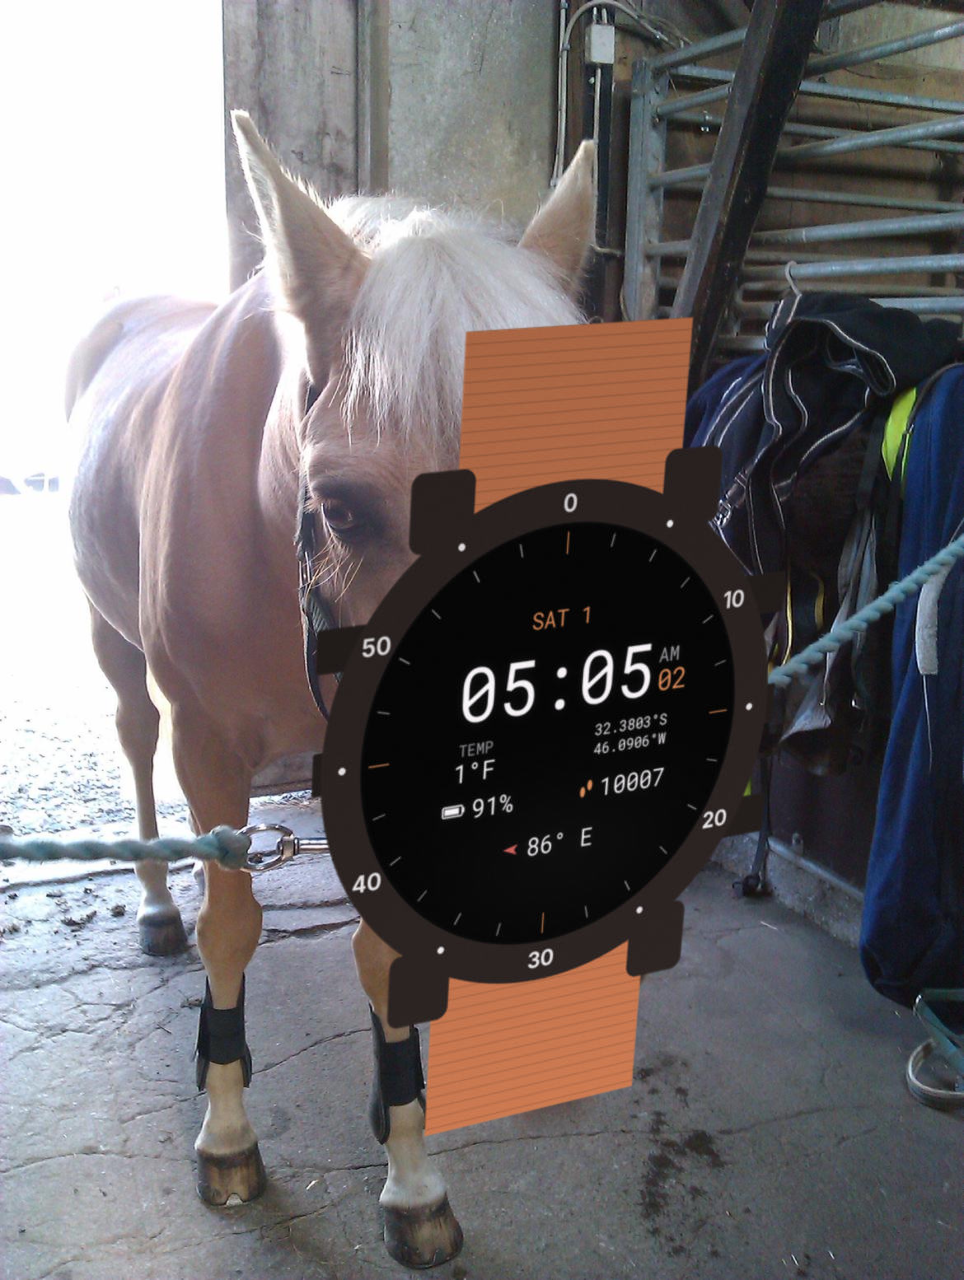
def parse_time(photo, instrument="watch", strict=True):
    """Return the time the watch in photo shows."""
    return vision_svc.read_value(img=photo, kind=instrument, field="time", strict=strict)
5:05:02
